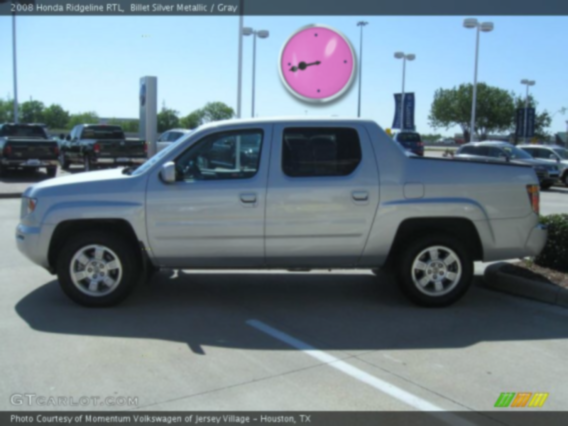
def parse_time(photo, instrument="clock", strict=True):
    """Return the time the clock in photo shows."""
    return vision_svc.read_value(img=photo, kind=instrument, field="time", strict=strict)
8:43
